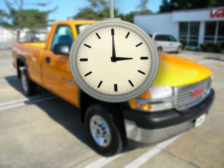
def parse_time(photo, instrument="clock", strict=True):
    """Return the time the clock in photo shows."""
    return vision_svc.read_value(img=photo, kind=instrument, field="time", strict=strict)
3:00
